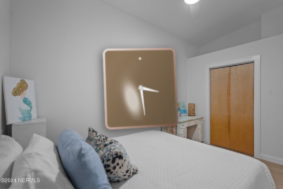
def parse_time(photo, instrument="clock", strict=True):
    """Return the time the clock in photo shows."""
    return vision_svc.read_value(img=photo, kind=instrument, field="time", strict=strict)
3:29
